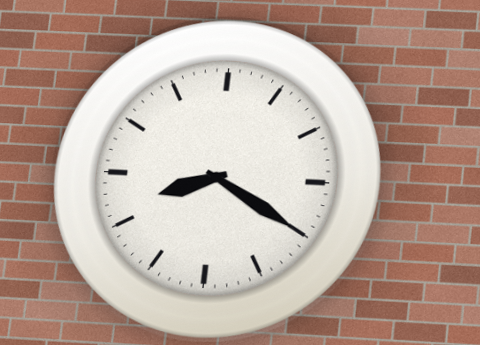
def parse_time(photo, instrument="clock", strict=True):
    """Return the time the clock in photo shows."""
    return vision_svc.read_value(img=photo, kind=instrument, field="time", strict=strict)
8:20
